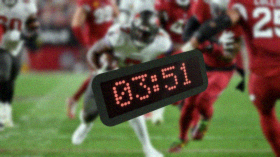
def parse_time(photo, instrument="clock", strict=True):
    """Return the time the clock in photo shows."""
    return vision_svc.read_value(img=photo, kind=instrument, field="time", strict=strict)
3:51
